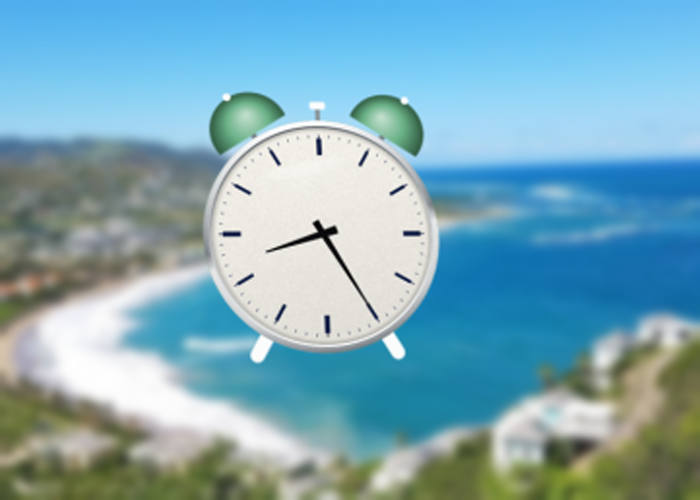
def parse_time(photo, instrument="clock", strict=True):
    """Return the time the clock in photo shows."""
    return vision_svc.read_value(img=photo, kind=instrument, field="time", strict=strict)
8:25
